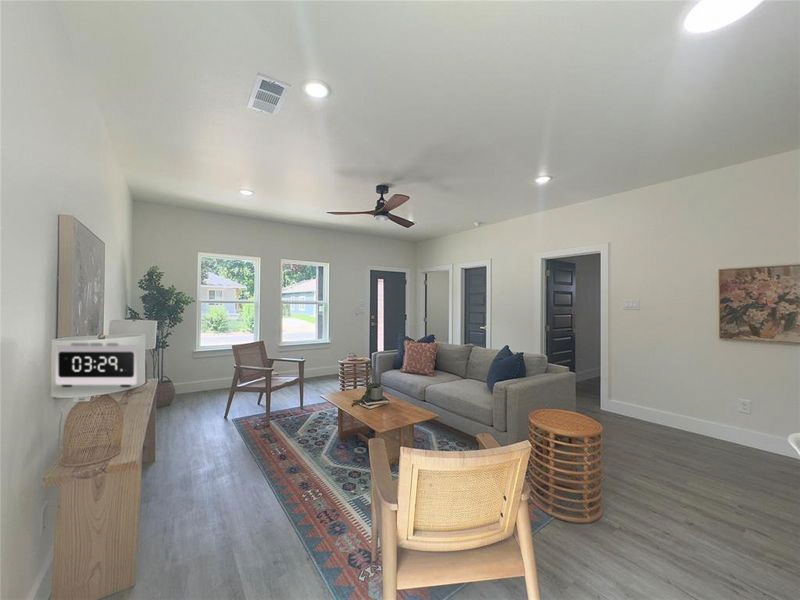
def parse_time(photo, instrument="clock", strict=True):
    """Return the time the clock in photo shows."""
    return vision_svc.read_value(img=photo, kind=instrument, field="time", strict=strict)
3:29
